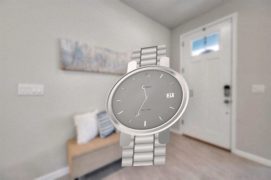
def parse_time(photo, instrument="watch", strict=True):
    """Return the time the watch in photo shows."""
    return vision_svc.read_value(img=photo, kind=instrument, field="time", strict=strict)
11:34
